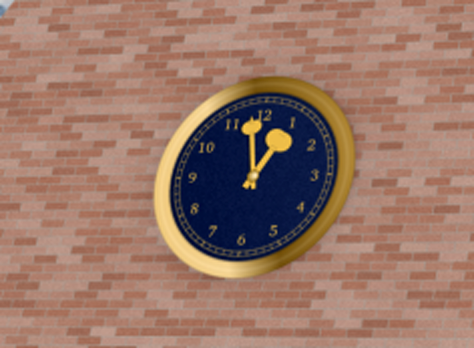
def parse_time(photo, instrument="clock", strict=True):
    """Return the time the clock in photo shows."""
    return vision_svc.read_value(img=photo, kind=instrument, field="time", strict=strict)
12:58
